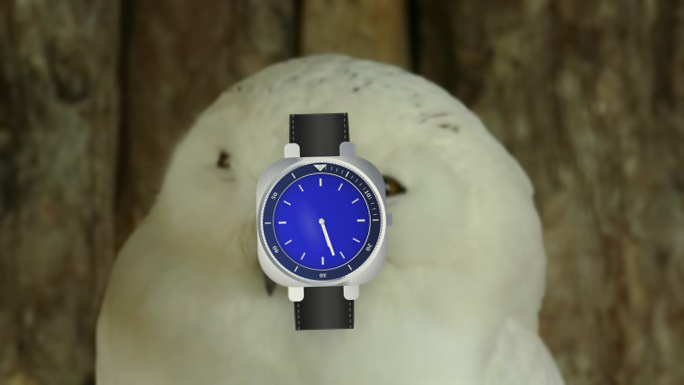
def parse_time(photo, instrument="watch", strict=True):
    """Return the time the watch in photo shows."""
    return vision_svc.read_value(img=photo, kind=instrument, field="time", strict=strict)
5:27
